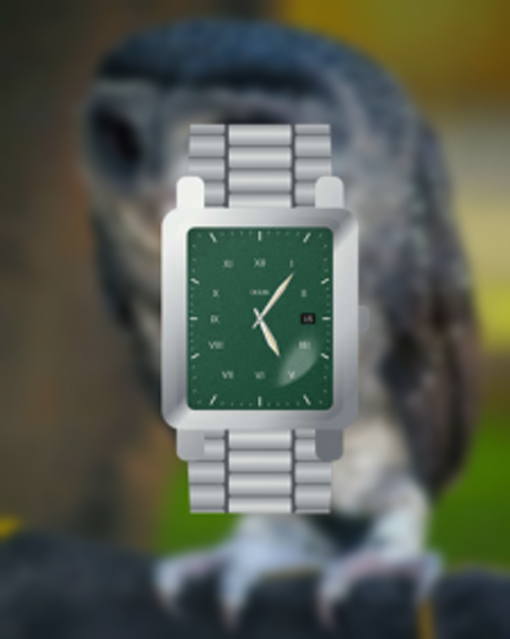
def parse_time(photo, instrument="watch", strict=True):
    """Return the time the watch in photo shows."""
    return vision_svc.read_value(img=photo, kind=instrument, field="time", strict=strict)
5:06
